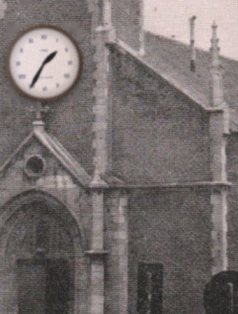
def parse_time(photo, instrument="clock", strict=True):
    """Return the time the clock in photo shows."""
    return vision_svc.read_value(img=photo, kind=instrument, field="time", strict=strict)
1:35
